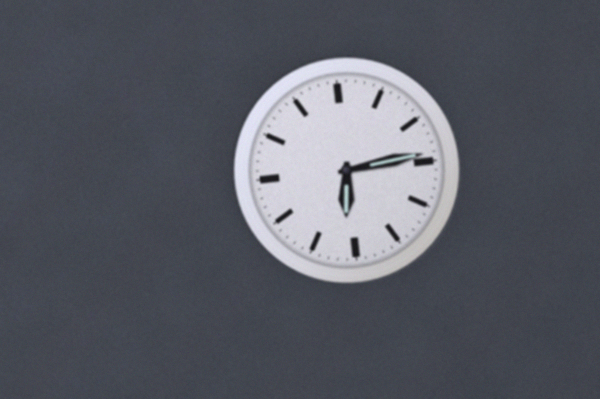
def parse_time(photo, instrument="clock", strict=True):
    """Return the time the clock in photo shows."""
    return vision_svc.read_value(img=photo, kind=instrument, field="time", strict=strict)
6:14
